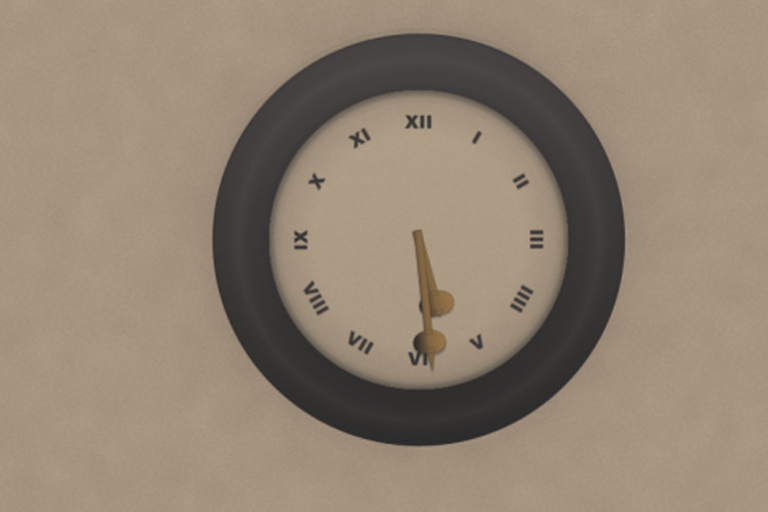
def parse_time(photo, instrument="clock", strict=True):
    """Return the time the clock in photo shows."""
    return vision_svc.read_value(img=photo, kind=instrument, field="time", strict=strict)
5:29
